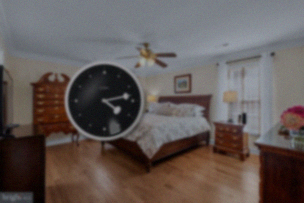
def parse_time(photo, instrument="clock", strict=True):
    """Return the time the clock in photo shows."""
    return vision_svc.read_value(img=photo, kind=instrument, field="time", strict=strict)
4:13
